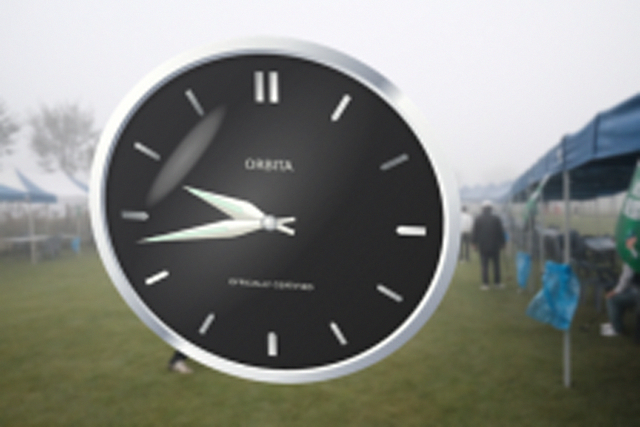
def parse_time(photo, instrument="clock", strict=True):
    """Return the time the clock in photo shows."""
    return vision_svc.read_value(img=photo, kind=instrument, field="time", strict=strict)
9:43
